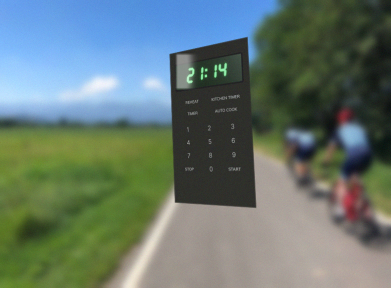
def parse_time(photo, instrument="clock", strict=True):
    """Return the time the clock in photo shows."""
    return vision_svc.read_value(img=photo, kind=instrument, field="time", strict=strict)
21:14
